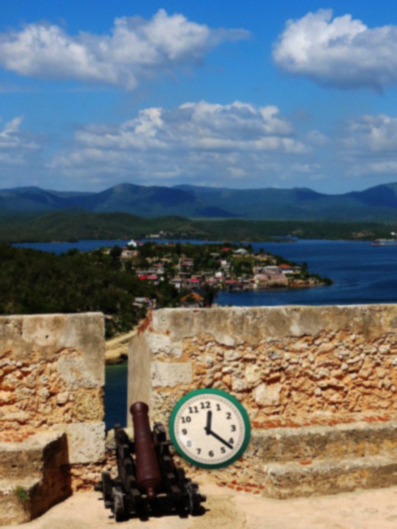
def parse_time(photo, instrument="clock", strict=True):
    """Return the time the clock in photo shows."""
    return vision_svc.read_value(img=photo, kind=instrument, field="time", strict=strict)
12:22
